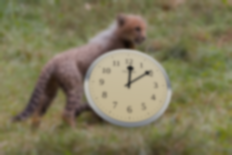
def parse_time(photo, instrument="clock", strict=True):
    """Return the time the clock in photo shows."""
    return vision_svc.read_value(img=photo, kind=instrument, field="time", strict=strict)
12:09
